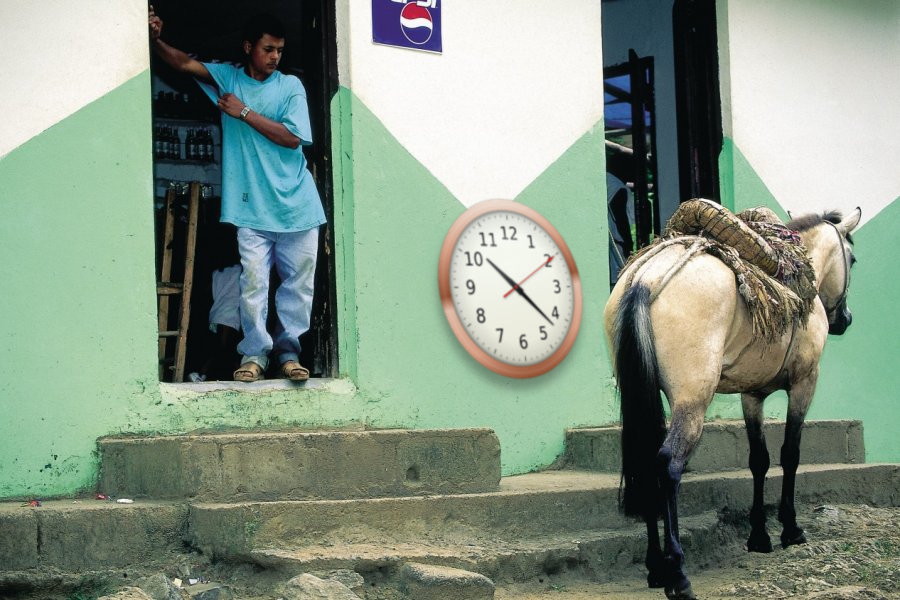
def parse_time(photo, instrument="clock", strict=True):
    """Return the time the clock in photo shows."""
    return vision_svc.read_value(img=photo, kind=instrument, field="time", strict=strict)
10:22:10
